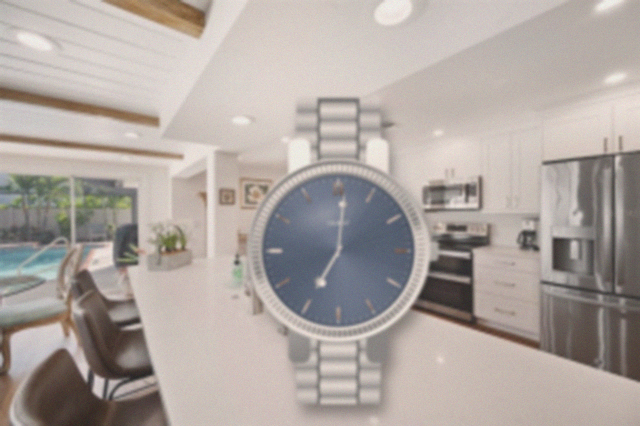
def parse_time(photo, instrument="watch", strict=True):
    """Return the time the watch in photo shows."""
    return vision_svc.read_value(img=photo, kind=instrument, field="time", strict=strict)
7:01
